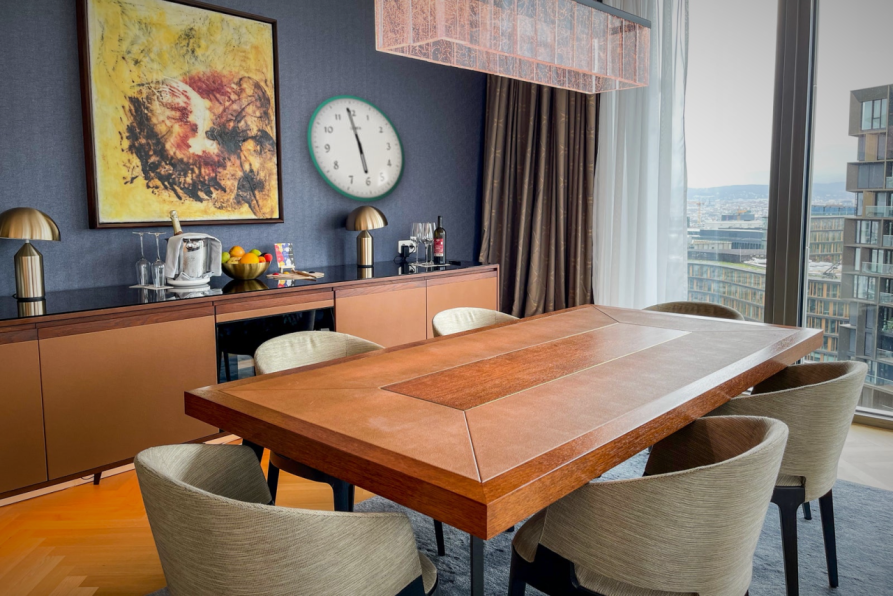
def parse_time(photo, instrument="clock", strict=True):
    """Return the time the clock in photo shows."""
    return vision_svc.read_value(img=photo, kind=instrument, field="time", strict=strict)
5:59
